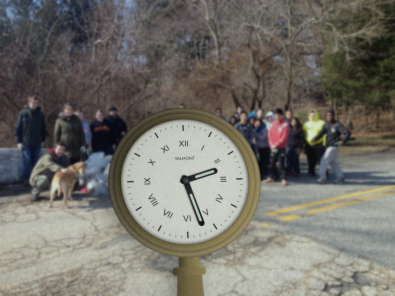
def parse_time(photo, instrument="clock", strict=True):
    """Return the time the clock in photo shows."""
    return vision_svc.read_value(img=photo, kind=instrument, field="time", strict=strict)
2:27
